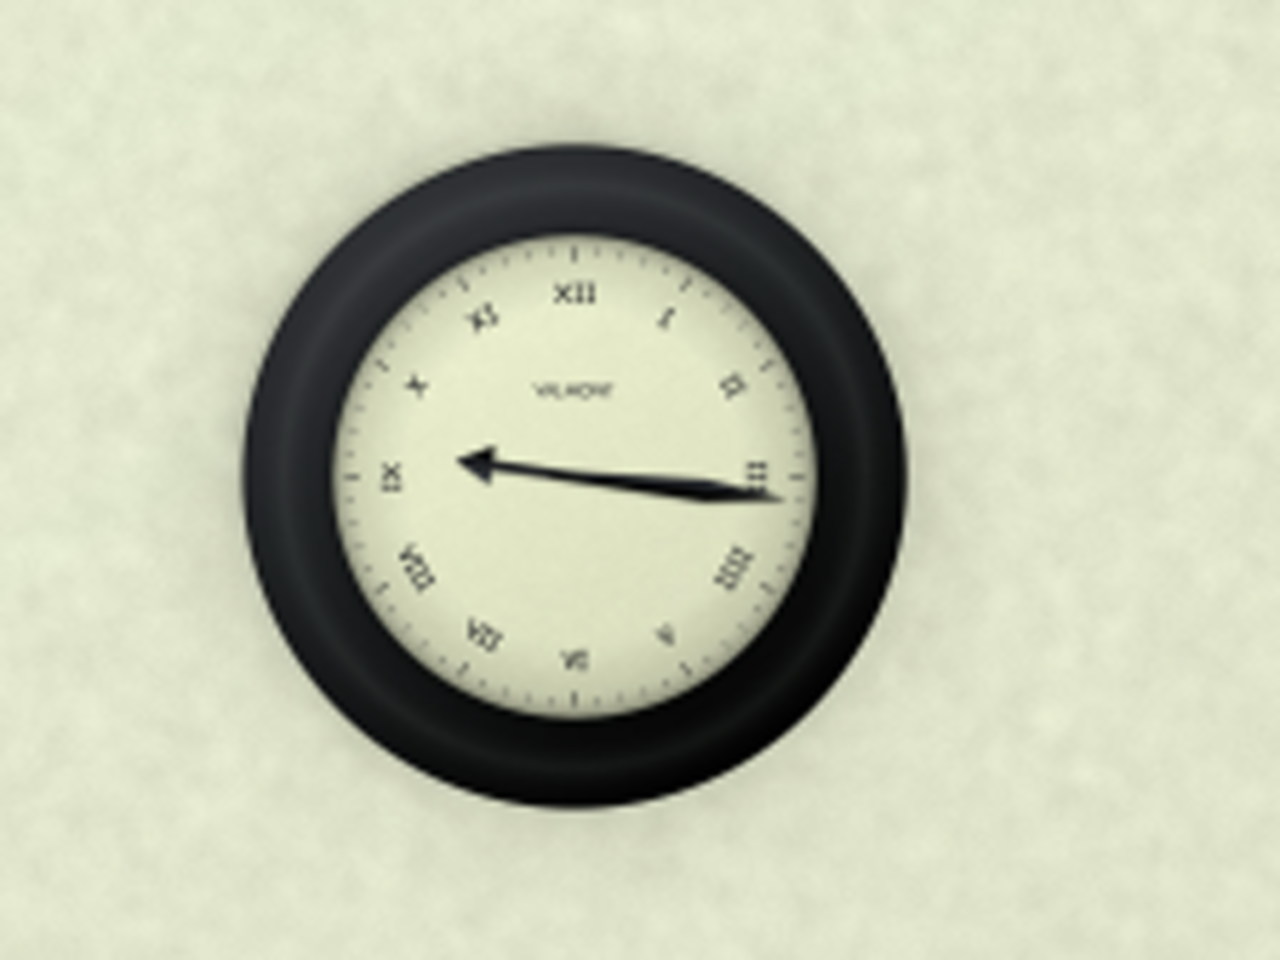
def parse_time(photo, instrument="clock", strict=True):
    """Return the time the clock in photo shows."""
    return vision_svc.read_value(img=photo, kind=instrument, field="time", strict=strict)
9:16
